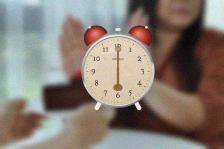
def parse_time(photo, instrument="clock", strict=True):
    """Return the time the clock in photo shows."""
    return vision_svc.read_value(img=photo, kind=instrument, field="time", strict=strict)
6:00
